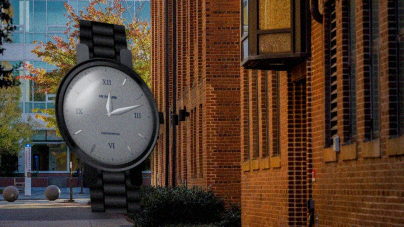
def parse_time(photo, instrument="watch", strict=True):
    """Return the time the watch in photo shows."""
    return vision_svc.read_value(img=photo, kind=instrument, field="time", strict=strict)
12:12
